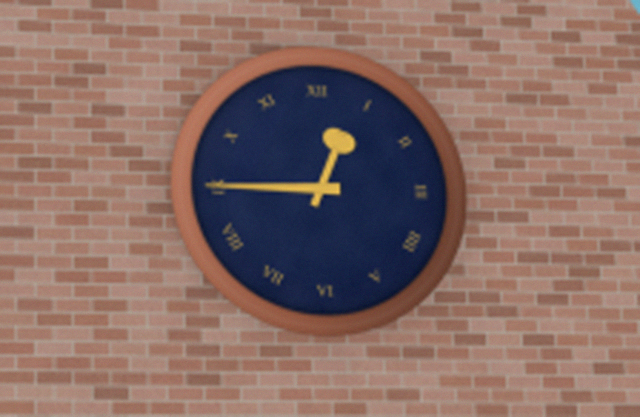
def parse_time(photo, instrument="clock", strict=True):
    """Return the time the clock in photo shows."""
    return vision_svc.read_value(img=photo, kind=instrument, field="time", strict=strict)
12:45
